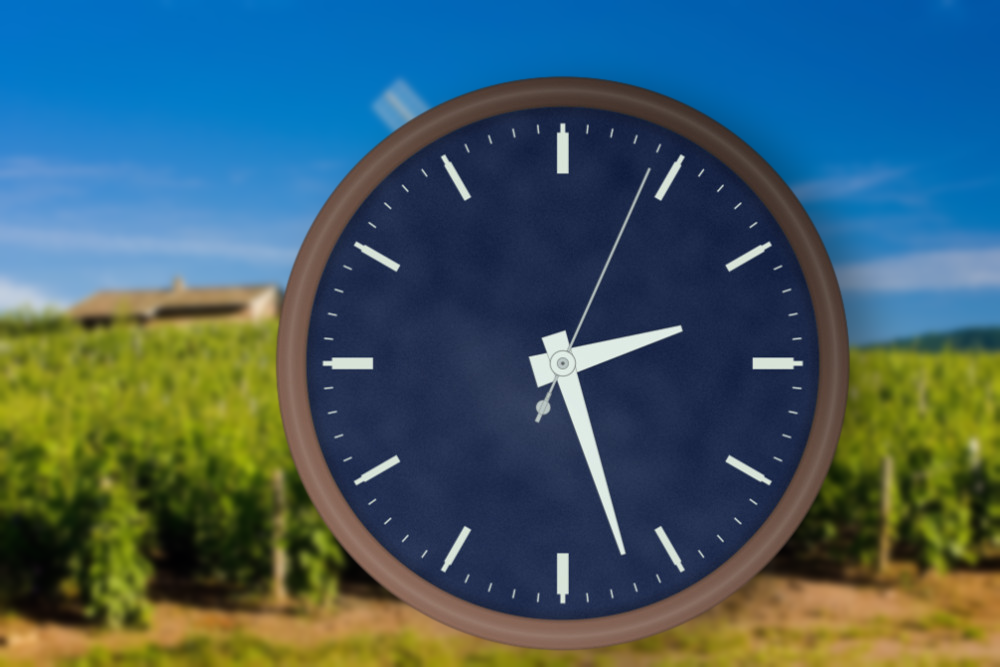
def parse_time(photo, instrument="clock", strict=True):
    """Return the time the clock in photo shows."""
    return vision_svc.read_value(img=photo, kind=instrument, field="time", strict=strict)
2:27:04
